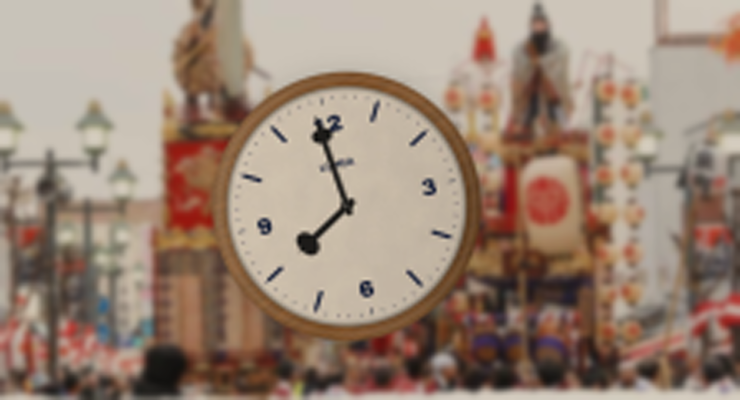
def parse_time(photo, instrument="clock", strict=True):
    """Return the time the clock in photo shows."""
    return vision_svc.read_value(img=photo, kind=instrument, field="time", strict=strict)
7:59
